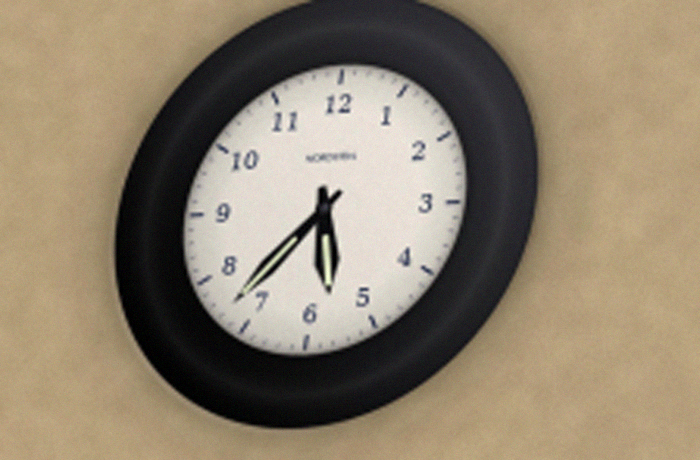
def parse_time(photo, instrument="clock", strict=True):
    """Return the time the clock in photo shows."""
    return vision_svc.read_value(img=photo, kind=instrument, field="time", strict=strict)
5:37
